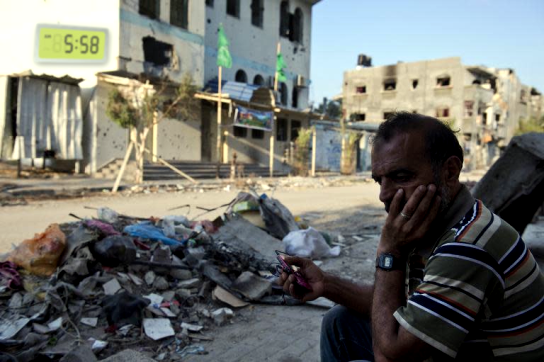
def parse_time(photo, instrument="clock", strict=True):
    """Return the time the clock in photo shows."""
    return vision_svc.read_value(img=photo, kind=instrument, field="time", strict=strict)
5:58
